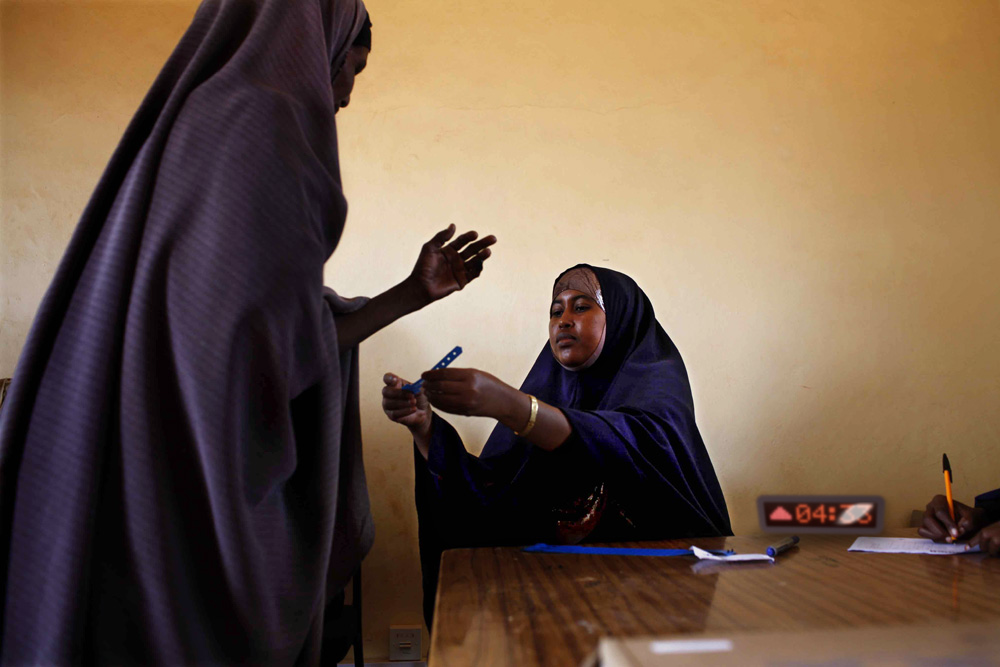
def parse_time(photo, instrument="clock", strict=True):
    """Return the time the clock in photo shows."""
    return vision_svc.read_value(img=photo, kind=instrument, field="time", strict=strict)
4:33
